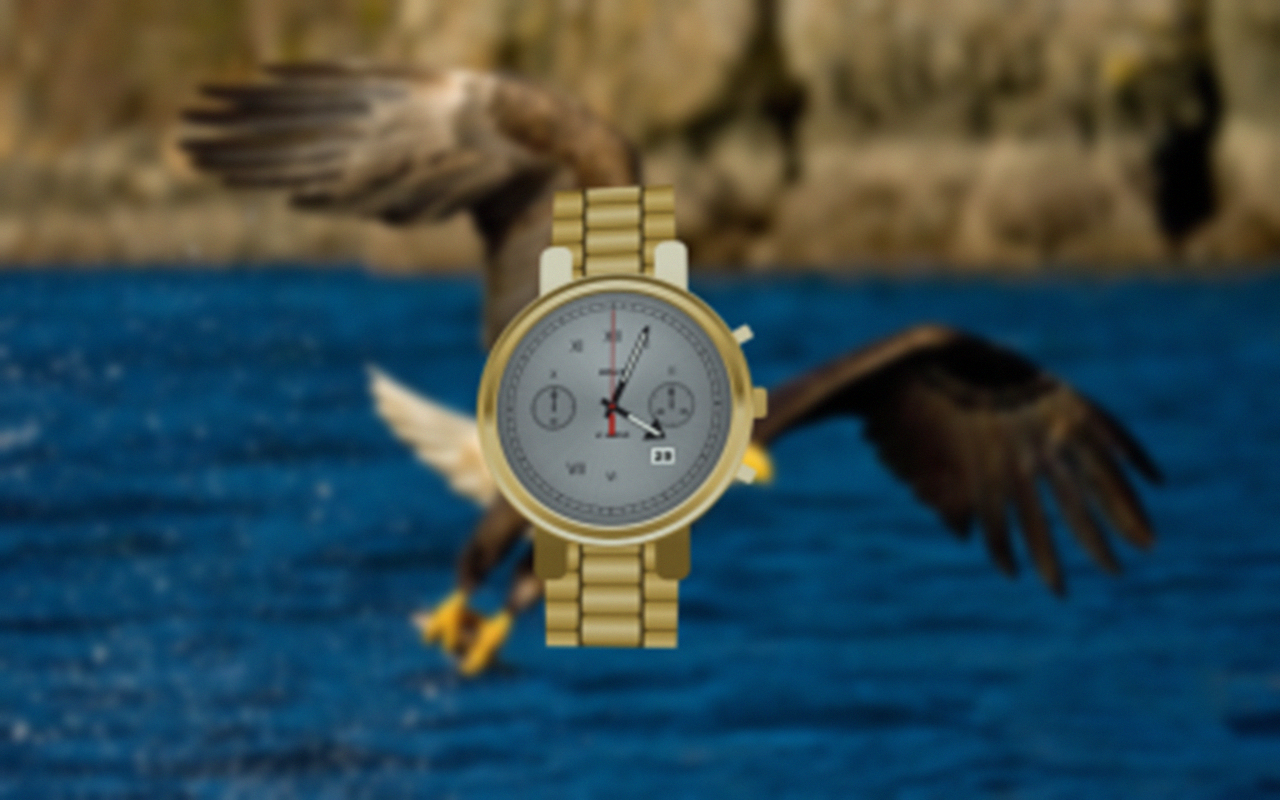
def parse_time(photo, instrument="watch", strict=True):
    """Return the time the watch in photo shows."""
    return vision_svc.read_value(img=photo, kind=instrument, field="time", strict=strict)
4:04
